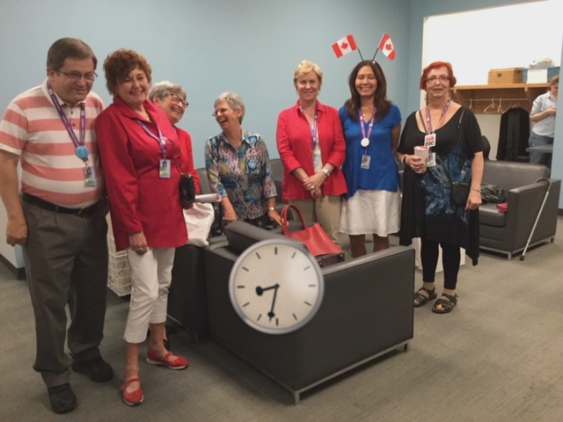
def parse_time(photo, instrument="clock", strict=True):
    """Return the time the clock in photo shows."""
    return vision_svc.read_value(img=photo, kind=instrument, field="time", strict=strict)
8:32
